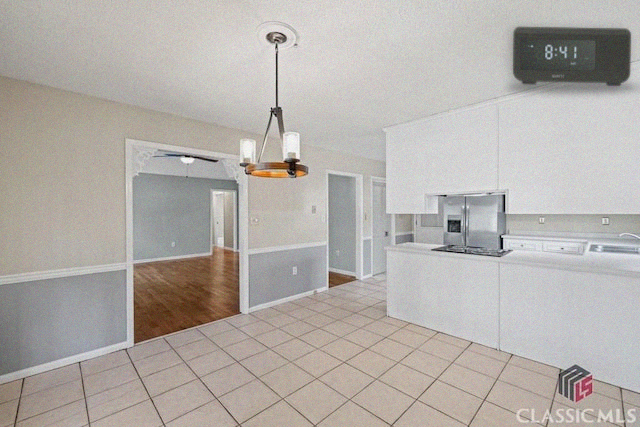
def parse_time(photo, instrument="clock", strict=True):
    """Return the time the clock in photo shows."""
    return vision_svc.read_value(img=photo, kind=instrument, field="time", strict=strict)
8:41
